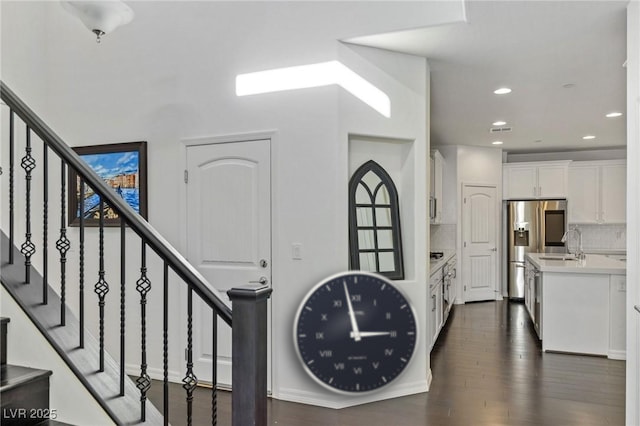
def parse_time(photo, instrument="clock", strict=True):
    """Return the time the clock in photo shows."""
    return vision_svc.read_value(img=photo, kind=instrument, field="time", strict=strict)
2:58
